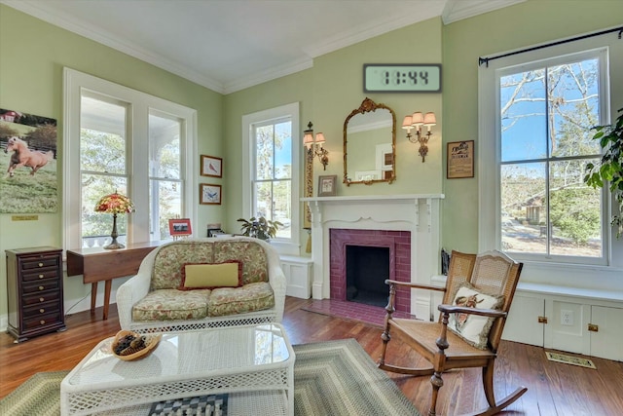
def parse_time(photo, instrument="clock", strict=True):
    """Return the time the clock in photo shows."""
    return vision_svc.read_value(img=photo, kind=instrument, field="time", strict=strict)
11:44
